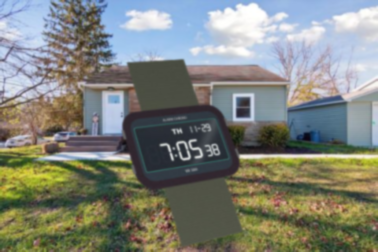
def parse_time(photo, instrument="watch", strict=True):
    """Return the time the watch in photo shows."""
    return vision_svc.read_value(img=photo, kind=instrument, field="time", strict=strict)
7:05:38
